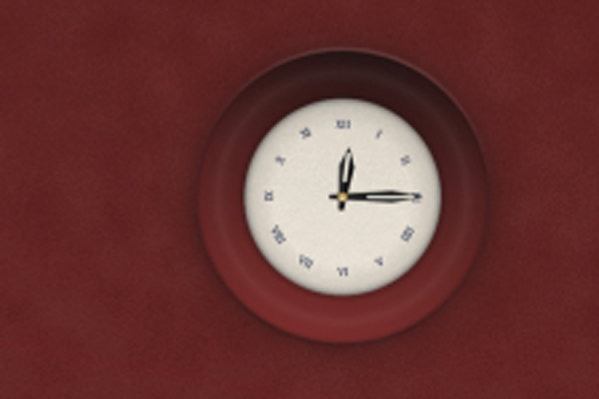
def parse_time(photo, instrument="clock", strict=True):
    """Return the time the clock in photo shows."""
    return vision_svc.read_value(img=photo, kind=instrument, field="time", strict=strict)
12:15
